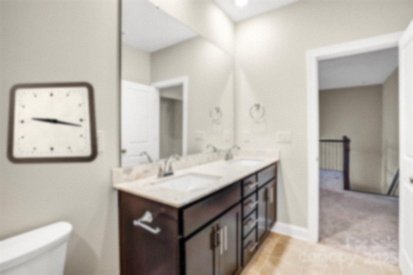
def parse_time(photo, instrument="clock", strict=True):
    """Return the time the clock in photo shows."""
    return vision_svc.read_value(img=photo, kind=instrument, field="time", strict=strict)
9:17
